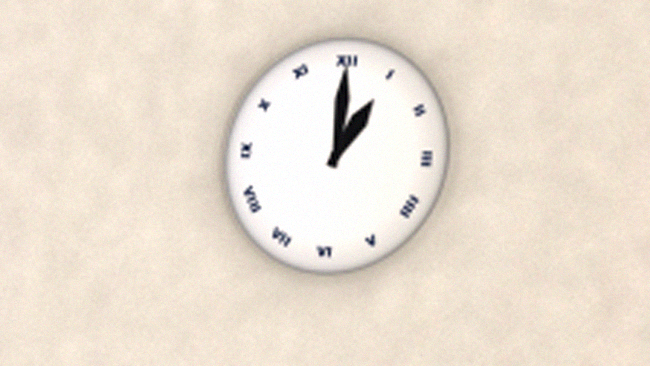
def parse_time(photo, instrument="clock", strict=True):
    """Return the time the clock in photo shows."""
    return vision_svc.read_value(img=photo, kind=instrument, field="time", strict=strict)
1:00
